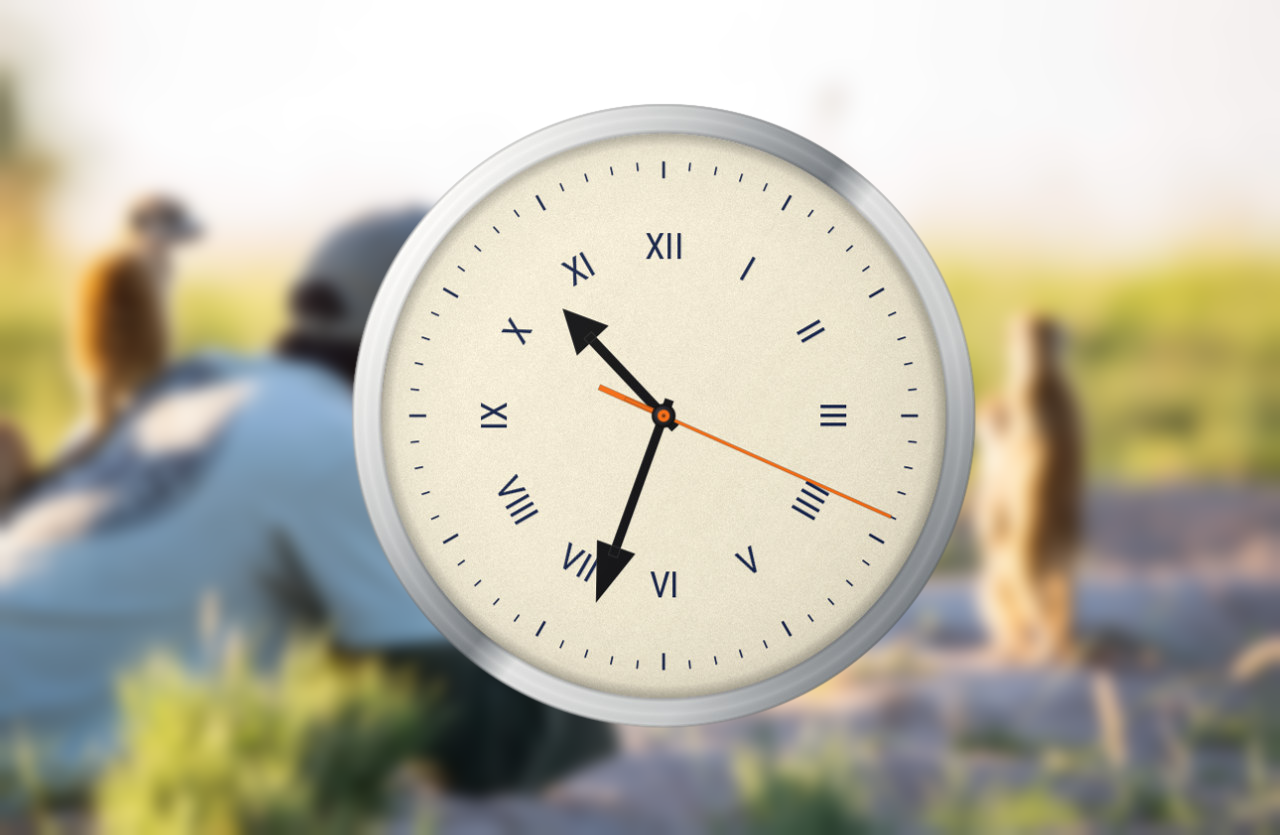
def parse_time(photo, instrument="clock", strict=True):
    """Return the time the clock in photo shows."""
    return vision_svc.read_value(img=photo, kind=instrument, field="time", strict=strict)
10:33:19
